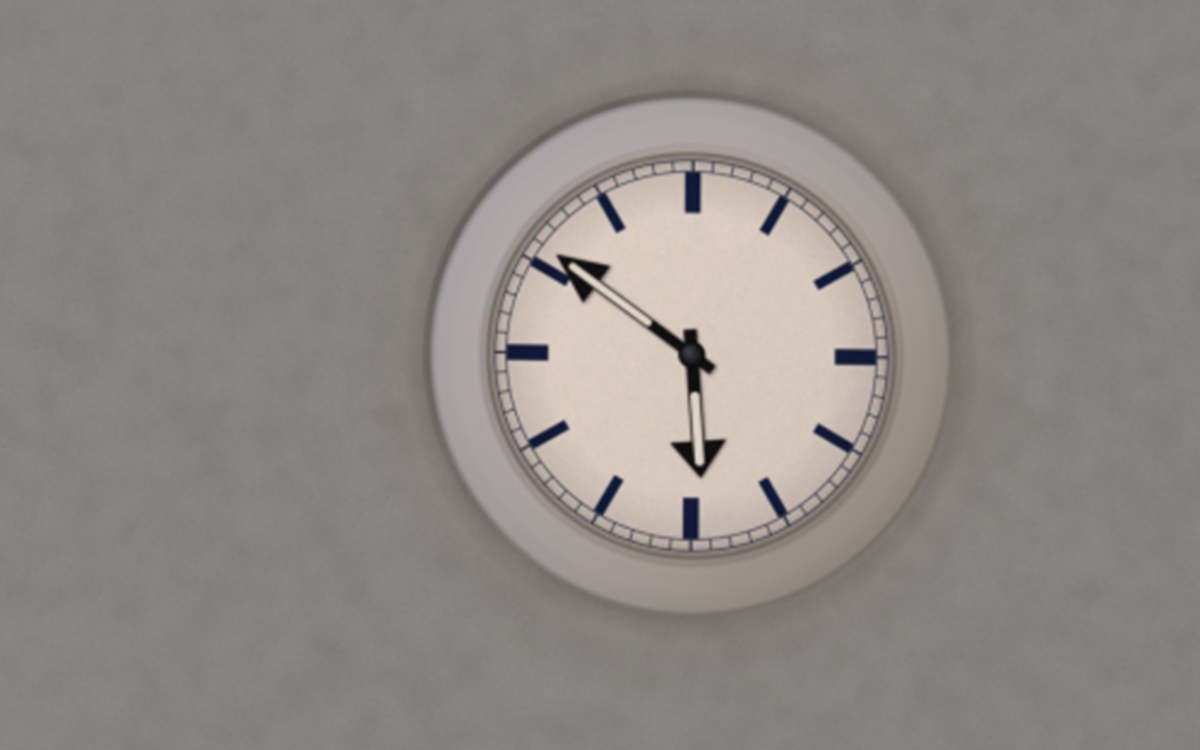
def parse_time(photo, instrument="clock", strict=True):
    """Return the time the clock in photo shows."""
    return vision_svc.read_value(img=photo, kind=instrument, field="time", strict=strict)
5:51
